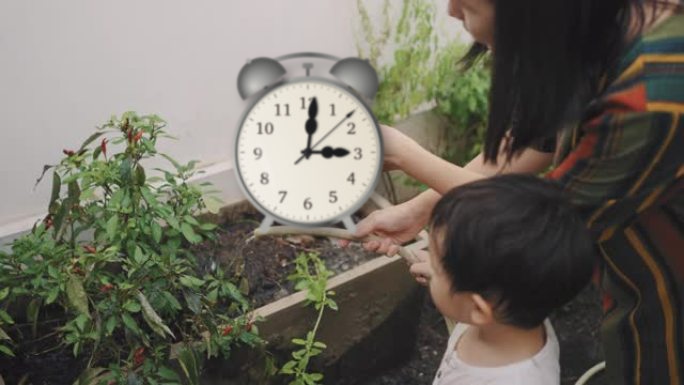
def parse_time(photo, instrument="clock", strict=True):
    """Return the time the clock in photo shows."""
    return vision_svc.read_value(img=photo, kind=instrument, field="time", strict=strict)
3:01:08
